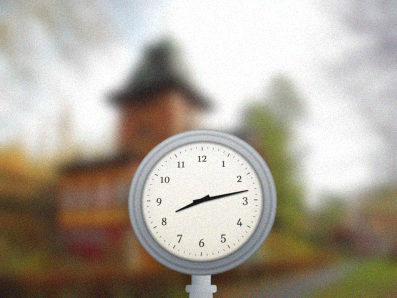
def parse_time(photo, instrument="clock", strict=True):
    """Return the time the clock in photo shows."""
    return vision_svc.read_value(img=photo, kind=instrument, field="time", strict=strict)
8:13
